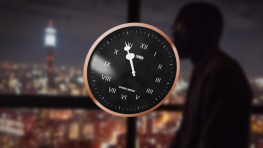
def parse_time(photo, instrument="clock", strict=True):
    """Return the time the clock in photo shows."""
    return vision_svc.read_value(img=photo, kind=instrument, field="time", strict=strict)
10:54
